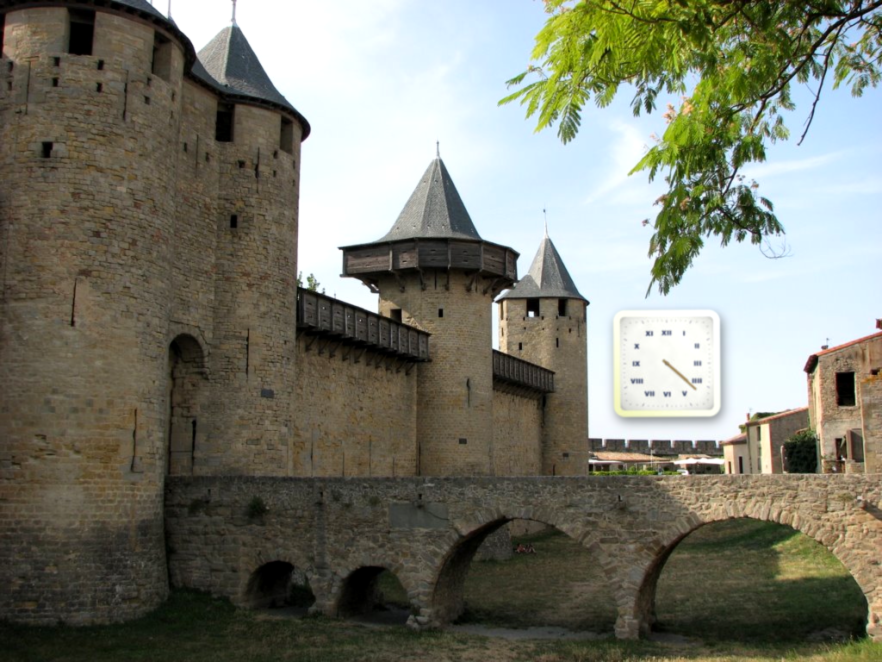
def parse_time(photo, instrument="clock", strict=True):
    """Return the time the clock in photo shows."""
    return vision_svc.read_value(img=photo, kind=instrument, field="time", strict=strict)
4:22
